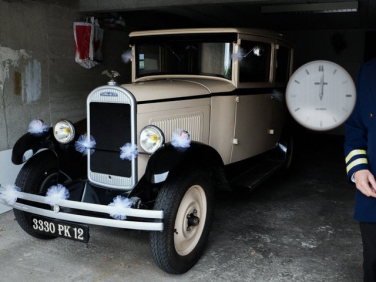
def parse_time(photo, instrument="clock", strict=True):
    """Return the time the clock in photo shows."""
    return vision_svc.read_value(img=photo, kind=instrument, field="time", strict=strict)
12:01
